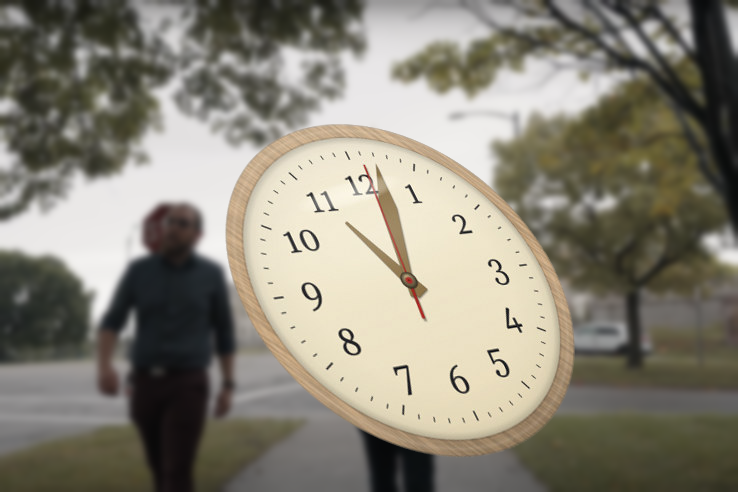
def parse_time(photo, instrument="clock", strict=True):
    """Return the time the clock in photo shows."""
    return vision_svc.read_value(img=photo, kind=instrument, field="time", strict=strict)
11:02:01
